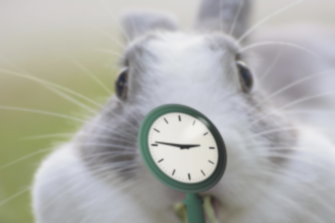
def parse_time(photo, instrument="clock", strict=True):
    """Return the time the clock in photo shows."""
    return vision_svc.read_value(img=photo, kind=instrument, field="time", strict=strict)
2:46
